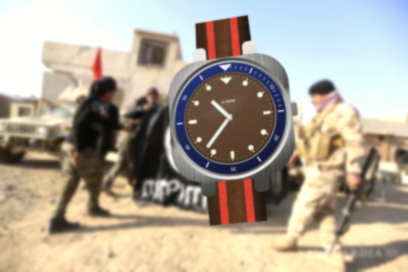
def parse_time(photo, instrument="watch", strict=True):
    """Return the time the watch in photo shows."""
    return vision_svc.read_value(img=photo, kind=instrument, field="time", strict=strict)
10:37
